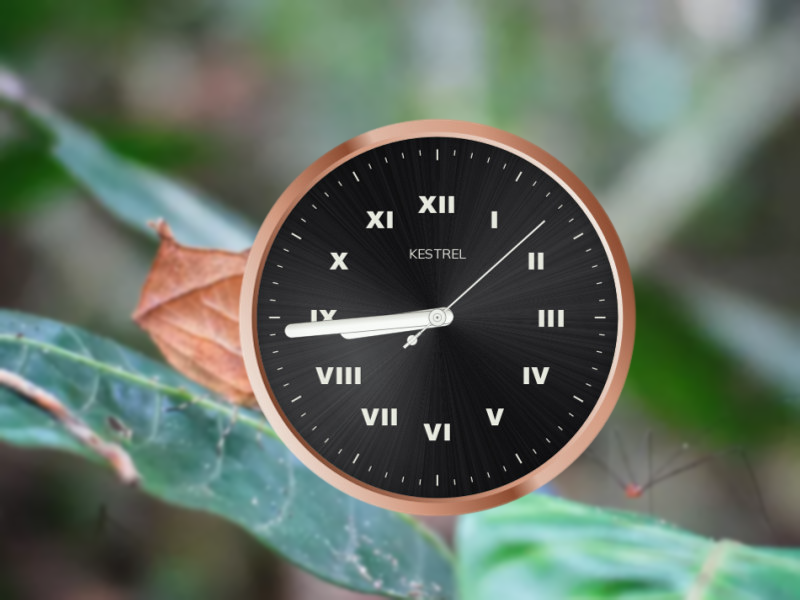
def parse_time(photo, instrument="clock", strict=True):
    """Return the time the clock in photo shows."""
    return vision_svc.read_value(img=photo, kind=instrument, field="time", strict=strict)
8:44:08
